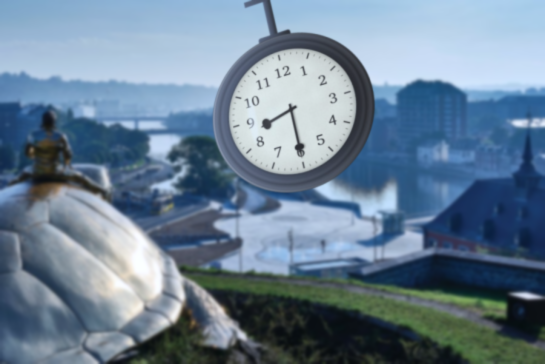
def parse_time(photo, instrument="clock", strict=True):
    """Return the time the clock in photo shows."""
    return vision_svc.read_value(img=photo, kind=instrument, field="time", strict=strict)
8:30
